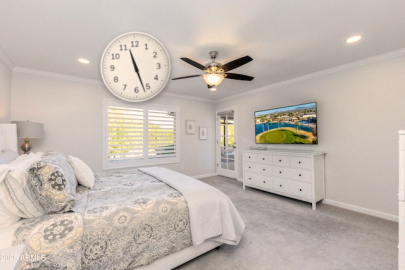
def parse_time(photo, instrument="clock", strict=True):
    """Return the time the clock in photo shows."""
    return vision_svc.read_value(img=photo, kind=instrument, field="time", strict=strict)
11:27
